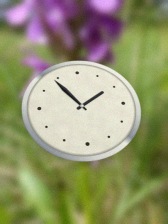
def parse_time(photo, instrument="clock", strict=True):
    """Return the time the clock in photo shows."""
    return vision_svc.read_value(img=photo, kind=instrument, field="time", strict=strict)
1:54
